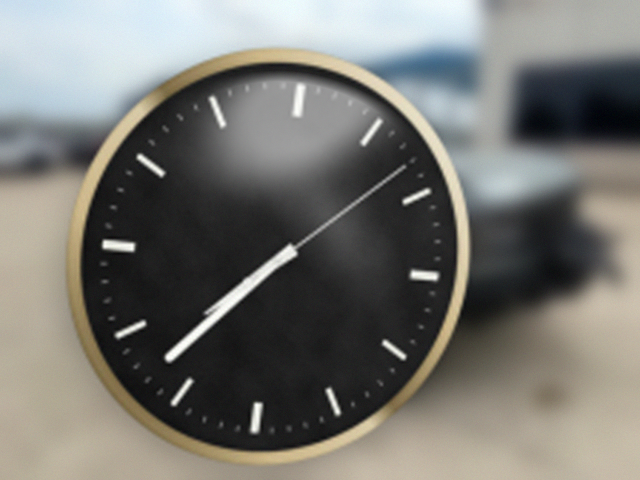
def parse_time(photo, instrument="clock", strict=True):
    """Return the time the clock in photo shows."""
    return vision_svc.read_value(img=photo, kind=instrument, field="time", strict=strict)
7:37:08
